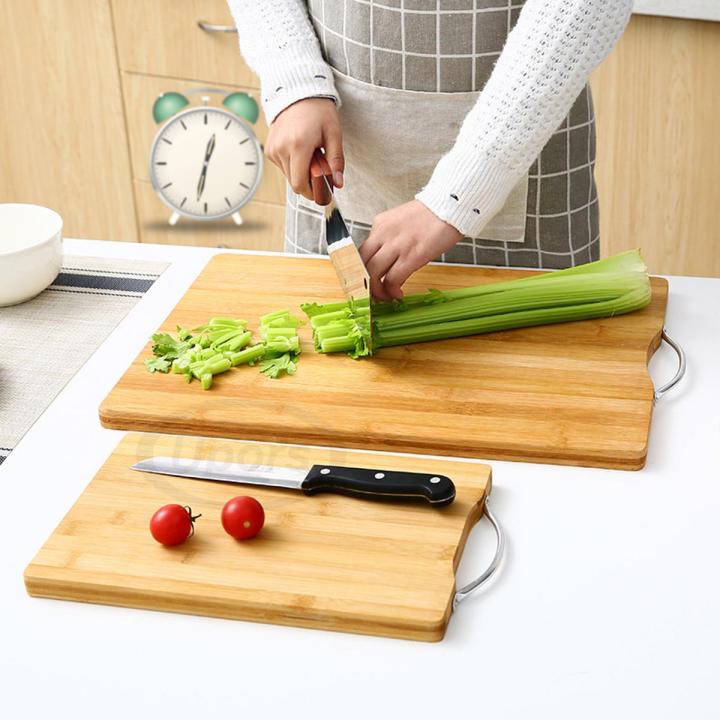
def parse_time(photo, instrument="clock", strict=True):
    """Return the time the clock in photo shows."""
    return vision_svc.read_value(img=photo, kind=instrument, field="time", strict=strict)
12:32
